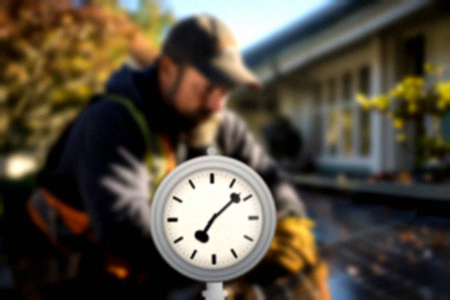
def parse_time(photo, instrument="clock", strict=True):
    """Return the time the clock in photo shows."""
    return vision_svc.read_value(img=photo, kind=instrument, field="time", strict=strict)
7:08
